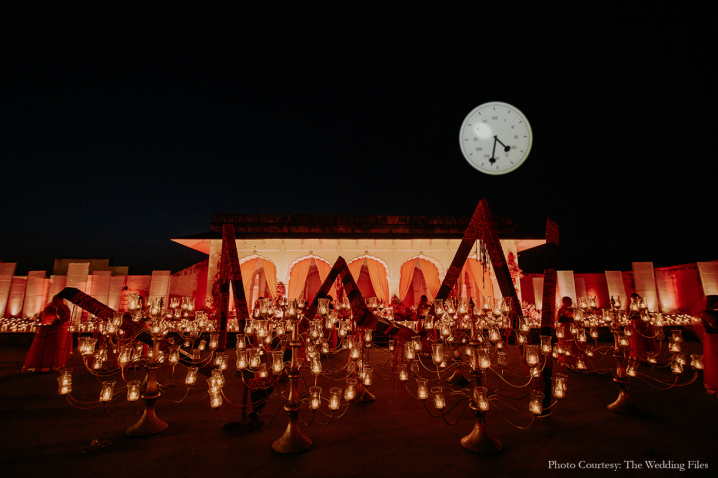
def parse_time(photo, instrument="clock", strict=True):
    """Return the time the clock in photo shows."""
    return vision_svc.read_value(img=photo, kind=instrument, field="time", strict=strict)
4:32
